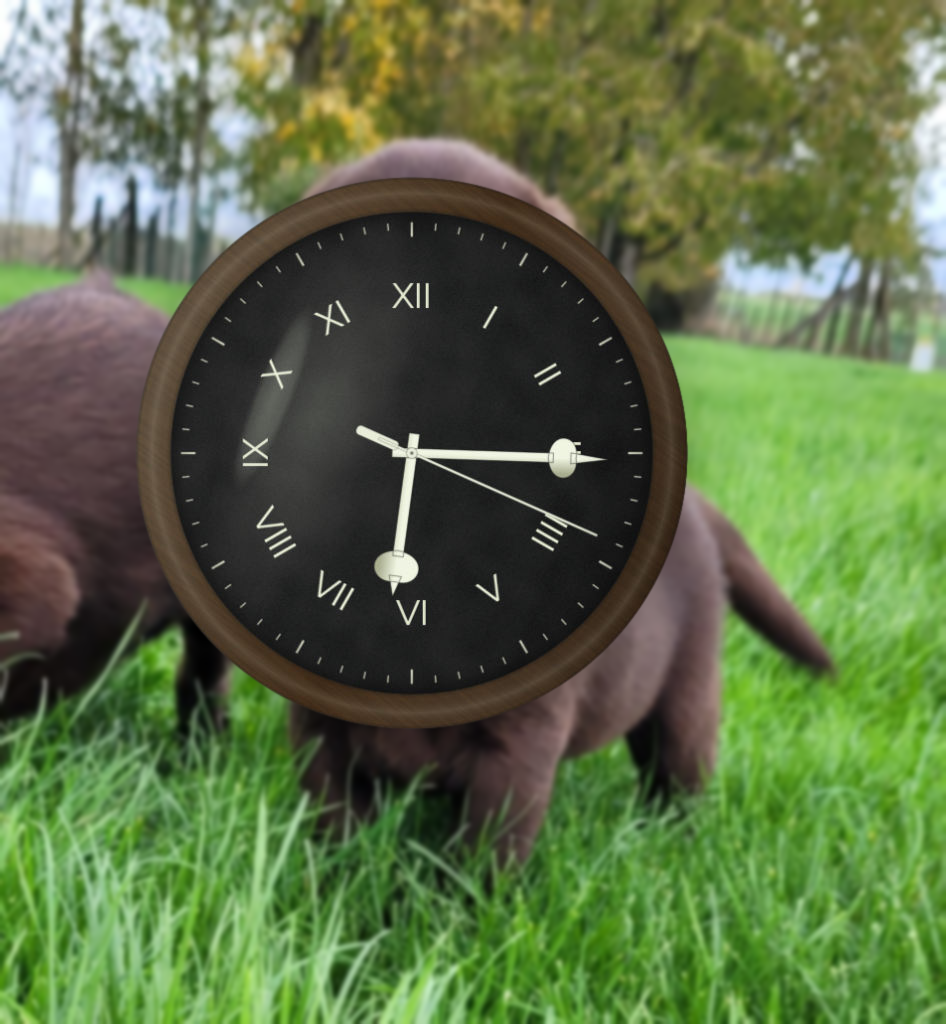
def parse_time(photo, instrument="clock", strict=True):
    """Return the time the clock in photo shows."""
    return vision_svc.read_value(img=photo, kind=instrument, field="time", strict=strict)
6:15:19
